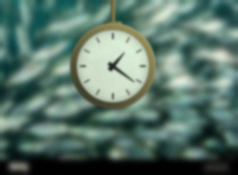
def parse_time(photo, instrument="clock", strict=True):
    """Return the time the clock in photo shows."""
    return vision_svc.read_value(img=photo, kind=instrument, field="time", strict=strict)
1:21
